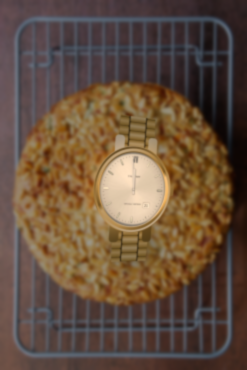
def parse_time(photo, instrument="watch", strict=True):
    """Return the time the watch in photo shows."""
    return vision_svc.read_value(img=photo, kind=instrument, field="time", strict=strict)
11:59
